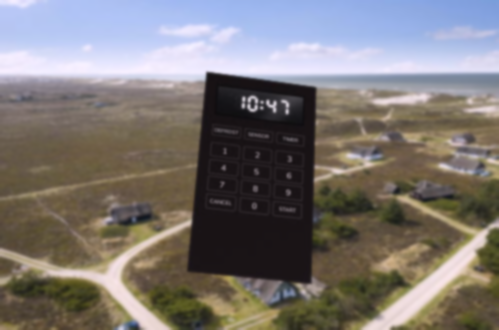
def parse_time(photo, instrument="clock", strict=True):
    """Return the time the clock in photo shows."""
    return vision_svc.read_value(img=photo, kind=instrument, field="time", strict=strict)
10:47
